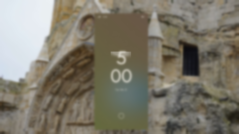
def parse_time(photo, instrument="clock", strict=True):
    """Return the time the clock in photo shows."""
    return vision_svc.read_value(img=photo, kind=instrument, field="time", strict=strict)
5:00
